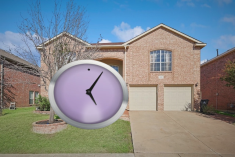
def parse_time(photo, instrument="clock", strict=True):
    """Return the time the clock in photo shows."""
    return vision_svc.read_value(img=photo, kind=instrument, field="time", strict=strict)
5:05
